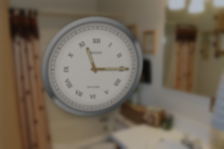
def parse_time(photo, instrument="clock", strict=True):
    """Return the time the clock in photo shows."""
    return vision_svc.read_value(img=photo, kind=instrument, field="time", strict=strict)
11:15
